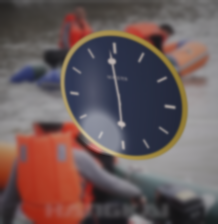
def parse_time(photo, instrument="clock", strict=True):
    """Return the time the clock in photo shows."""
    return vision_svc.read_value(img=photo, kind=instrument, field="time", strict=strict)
5:59
